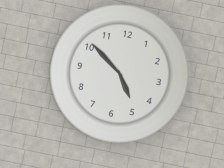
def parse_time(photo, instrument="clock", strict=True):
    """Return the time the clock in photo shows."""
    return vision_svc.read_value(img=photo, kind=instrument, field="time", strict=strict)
4:51
